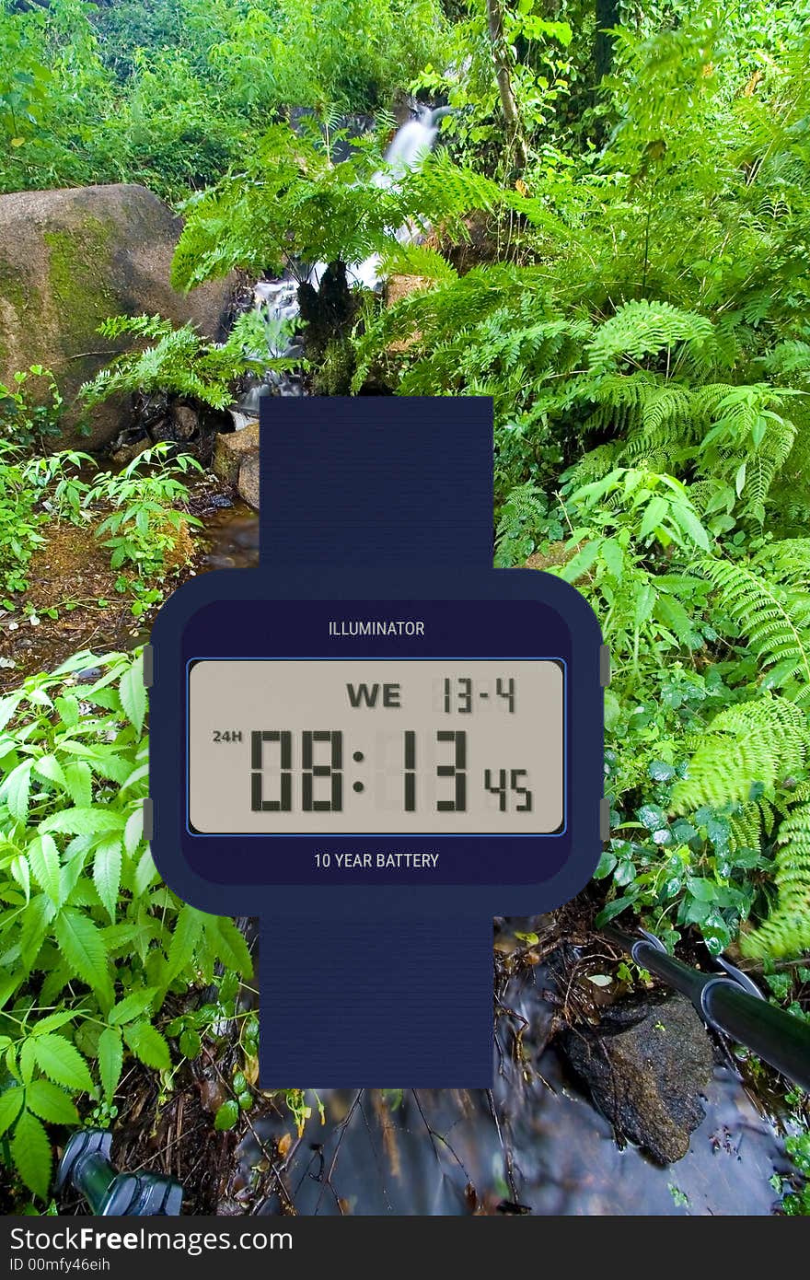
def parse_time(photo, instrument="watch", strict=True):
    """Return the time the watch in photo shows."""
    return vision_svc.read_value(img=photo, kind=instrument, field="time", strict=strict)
8:13:45
